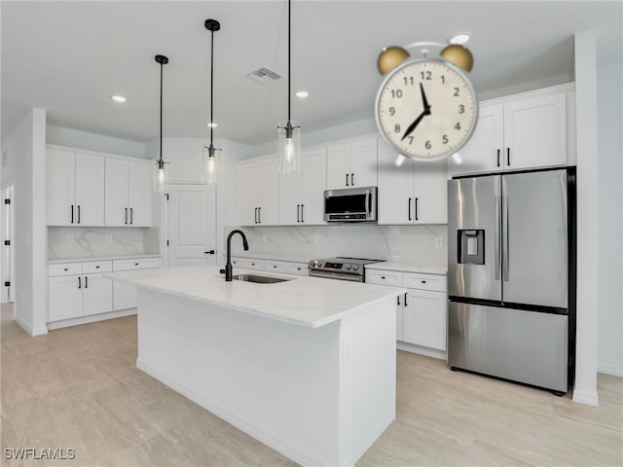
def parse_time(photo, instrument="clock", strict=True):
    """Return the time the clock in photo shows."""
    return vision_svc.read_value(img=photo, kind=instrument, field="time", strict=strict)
11:37
